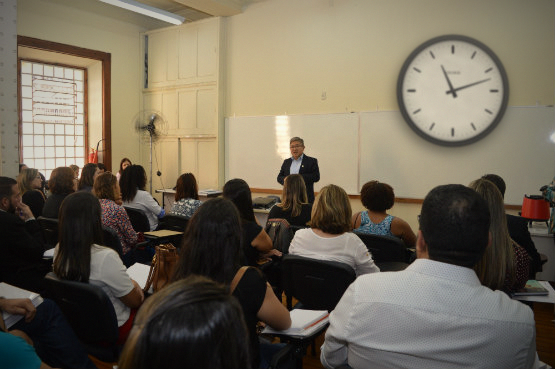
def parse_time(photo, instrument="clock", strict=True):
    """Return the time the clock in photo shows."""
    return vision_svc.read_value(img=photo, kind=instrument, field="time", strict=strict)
11:12
